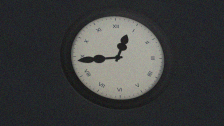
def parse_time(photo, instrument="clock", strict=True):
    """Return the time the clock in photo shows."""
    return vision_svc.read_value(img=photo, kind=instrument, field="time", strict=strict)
12:44
